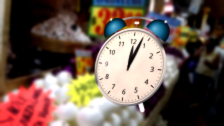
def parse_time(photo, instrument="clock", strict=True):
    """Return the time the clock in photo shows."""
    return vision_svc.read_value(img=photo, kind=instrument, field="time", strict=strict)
12:03
